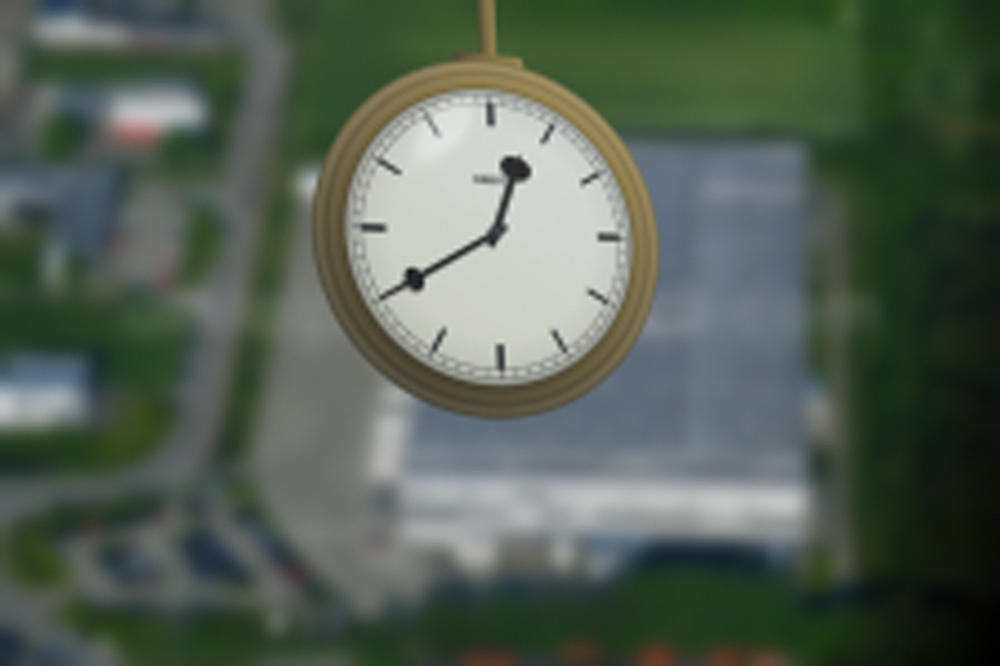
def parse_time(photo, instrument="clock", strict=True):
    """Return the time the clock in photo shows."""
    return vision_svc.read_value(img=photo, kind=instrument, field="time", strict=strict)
12:40
